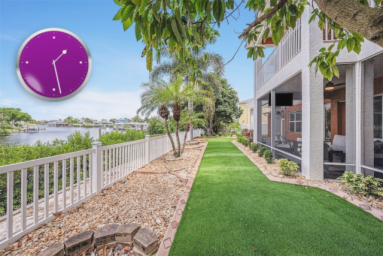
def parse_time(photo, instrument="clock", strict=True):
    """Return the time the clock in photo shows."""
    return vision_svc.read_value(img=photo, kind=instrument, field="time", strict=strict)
1:28
